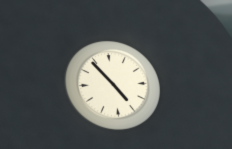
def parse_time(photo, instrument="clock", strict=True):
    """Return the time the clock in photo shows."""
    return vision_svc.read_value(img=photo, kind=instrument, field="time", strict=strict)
4:54
